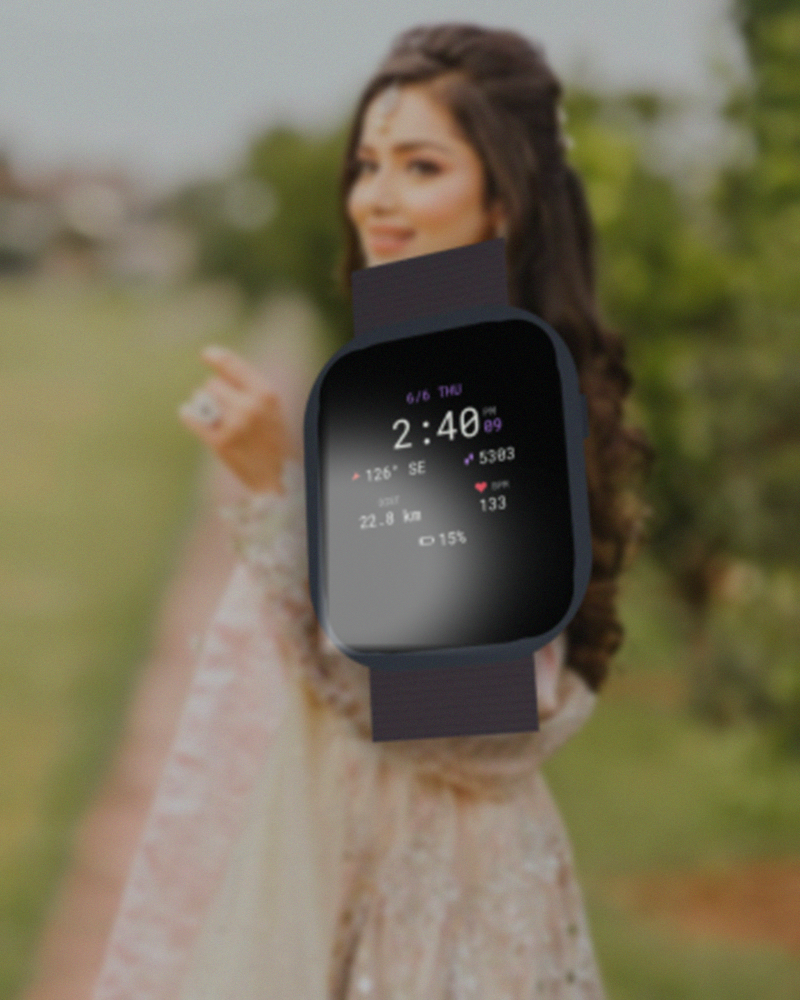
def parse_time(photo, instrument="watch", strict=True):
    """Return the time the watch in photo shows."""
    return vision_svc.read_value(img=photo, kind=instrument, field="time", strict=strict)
2:40
